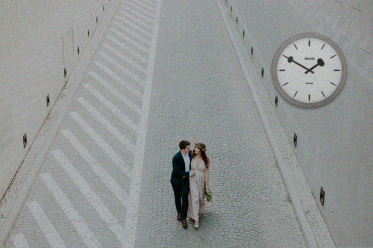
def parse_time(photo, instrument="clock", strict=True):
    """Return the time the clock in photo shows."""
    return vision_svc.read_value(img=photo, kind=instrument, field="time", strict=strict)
1:50
